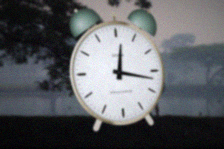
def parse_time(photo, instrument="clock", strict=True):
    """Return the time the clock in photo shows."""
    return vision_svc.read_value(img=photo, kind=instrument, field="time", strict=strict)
12:17
